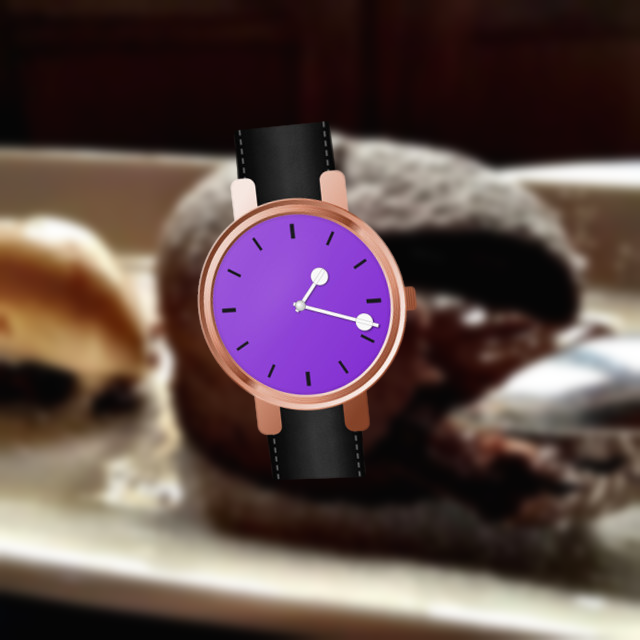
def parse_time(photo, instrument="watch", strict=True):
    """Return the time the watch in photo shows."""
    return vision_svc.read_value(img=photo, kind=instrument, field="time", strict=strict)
1:18
